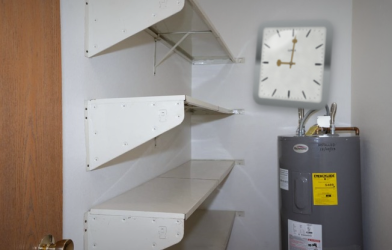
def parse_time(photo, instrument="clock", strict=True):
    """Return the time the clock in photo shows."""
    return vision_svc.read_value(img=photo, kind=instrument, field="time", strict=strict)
9:01
